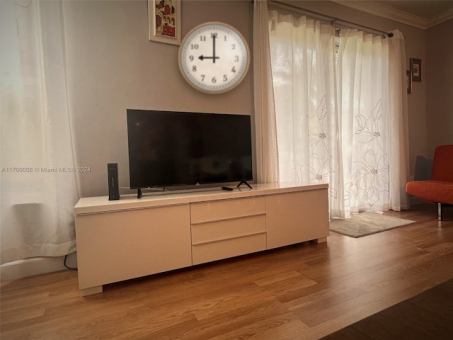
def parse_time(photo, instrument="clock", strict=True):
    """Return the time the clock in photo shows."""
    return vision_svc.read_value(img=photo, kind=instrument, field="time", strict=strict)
9:00
